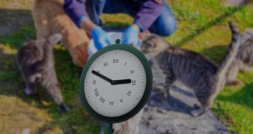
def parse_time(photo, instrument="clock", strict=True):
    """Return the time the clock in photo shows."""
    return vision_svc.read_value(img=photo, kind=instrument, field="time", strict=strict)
2:49
